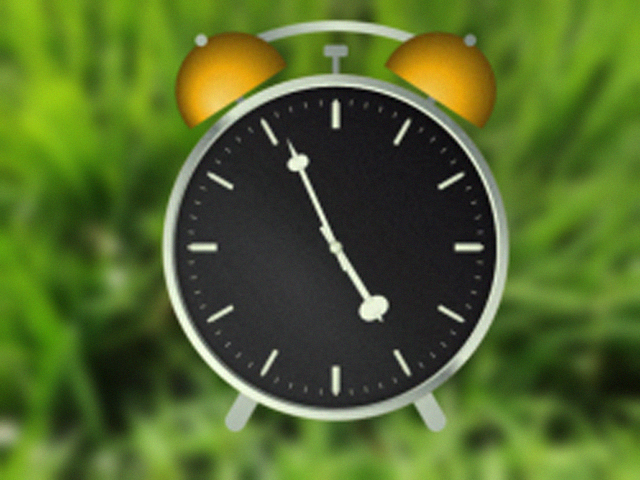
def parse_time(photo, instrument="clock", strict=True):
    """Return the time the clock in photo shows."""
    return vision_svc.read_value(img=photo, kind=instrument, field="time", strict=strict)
4:56
